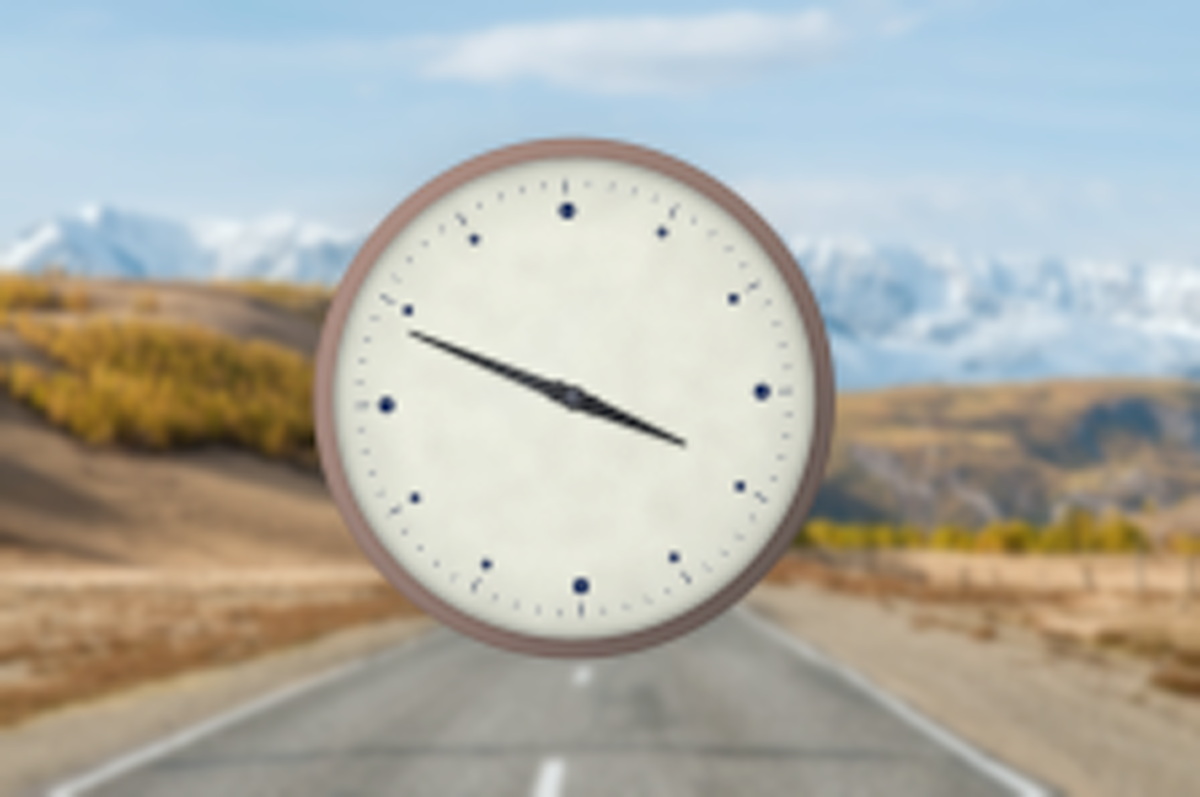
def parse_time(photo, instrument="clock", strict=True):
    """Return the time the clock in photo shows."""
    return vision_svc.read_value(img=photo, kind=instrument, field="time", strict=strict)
3:49
